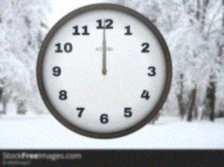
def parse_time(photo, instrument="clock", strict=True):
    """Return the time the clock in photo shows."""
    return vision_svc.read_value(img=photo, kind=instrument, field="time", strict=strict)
12:00
